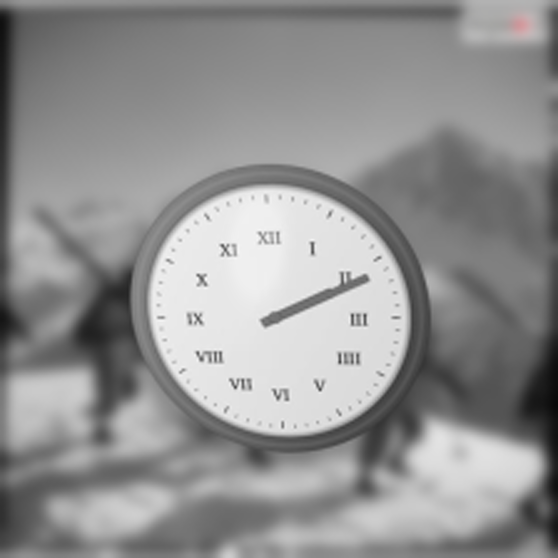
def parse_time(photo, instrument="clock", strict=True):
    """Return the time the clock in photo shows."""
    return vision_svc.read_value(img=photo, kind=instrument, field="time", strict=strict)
2:11
